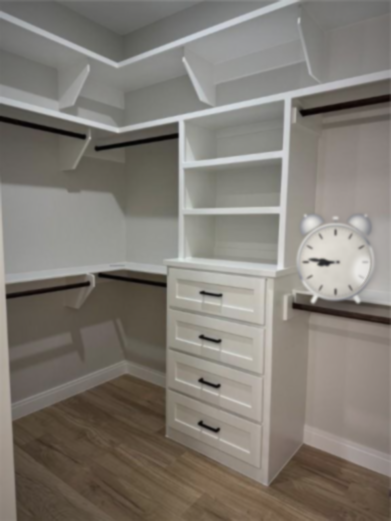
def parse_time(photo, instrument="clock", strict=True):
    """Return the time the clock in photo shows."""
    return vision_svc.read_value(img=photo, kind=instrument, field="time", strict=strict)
8:46
